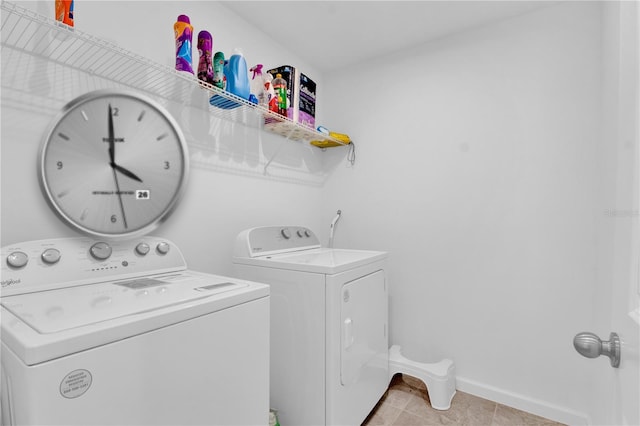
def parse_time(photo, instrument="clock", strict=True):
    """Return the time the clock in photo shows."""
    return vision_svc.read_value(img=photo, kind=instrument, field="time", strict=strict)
3:59:28
